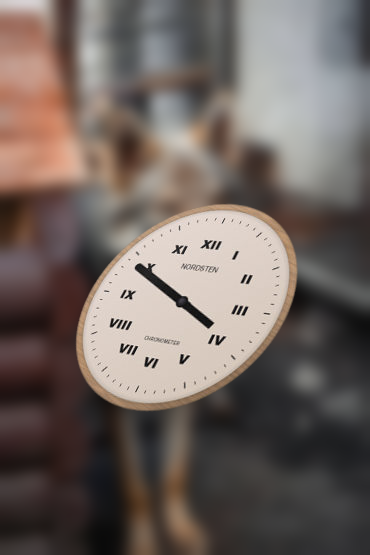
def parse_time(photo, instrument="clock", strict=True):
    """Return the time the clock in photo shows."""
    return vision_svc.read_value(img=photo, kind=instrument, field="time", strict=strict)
3:49
